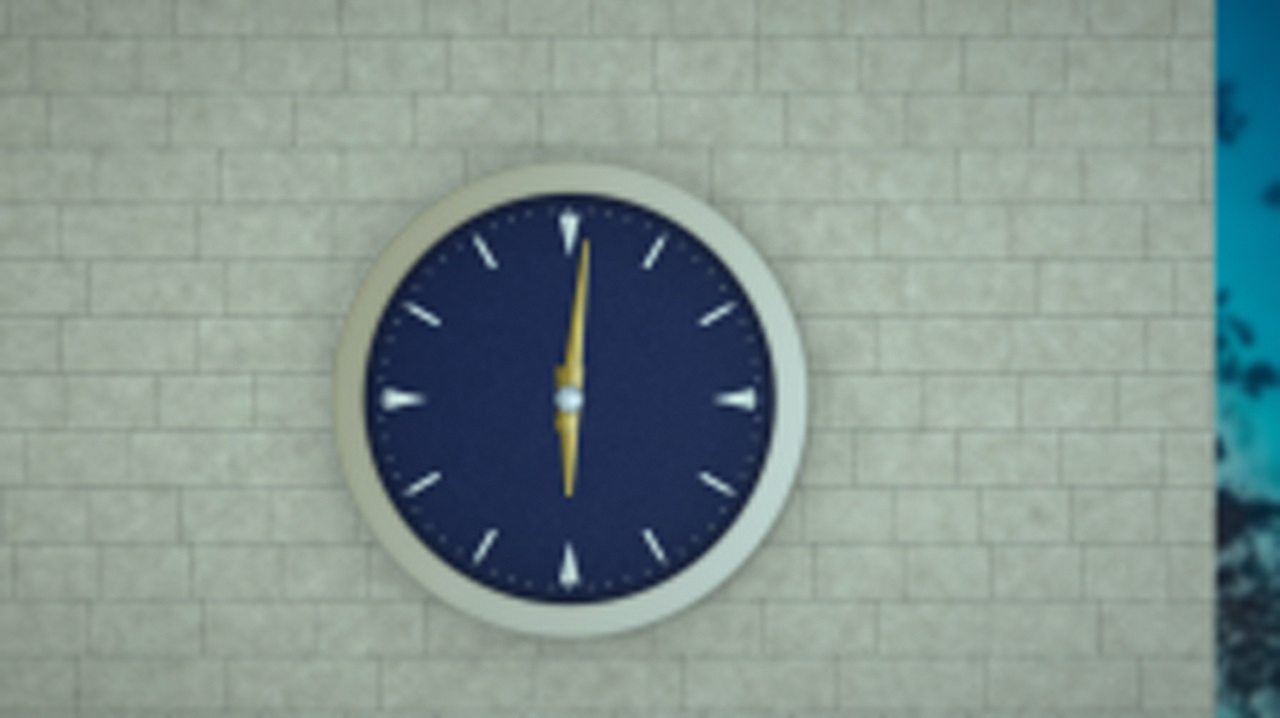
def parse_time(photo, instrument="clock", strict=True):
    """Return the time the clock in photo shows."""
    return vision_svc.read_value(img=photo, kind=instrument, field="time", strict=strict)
6:01
